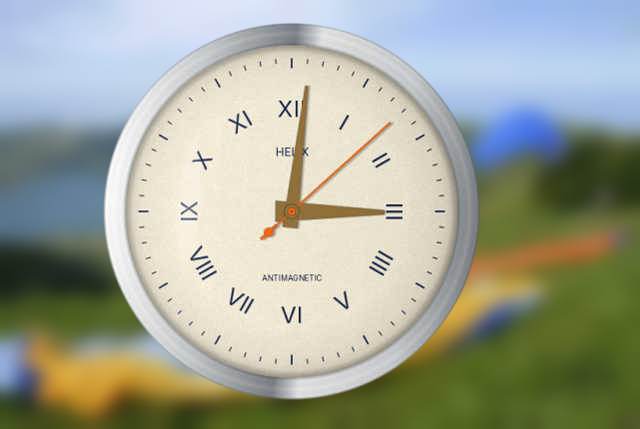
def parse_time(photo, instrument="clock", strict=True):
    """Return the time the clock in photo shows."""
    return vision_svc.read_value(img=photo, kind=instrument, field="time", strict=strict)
3:01:08
